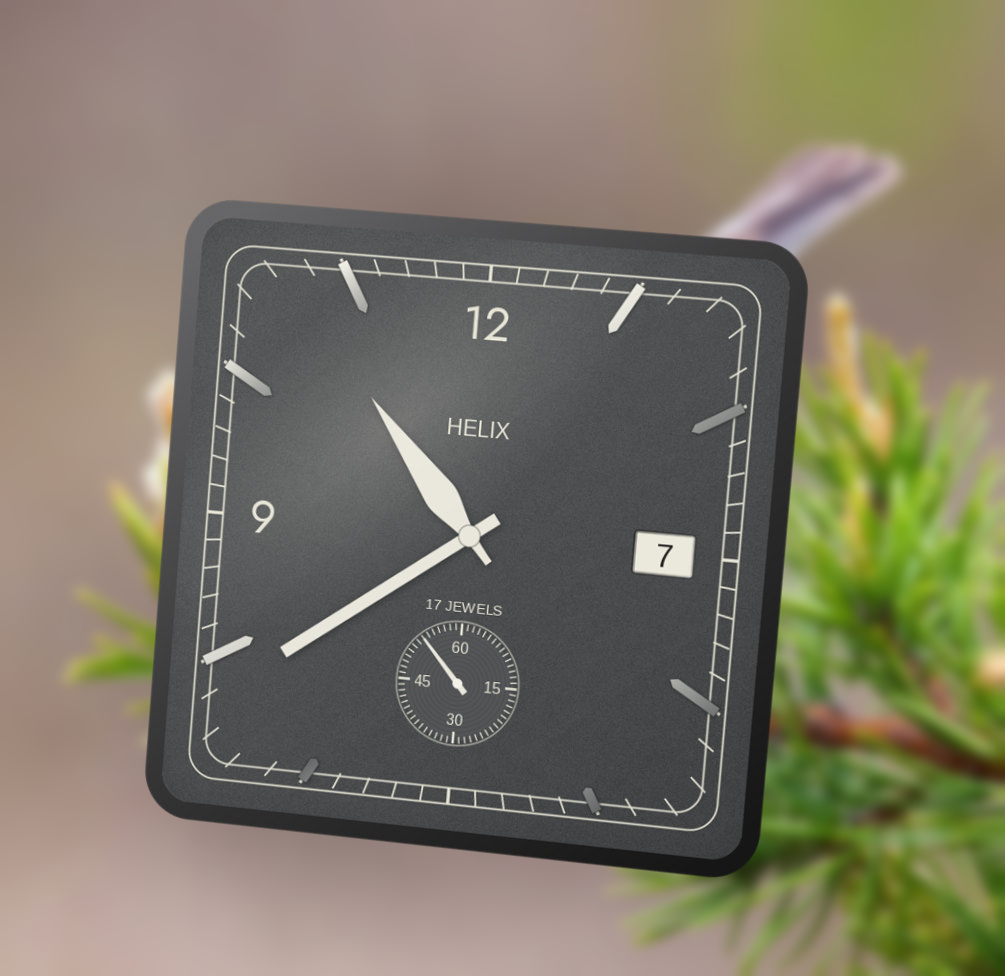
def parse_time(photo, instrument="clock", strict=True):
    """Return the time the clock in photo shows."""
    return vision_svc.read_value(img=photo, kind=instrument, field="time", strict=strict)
10:38:53
